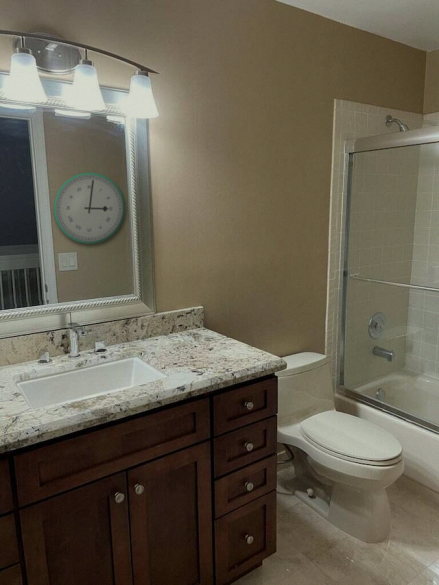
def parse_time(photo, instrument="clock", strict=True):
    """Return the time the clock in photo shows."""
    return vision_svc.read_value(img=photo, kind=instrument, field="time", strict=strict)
3:01
